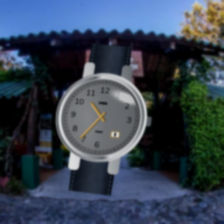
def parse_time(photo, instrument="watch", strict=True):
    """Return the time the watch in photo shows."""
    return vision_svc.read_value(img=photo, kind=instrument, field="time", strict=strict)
10:36
